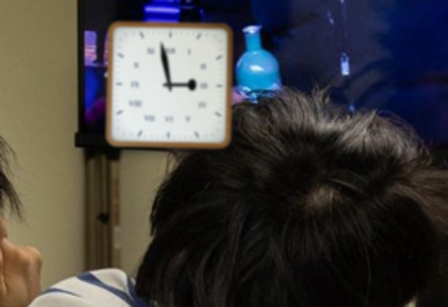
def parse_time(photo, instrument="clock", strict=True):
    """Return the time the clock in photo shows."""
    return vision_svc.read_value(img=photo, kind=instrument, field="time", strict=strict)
2:58
